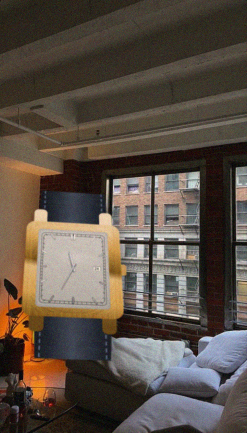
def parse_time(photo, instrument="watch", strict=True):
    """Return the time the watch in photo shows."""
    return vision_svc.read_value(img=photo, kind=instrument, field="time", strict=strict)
11:34
